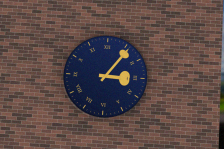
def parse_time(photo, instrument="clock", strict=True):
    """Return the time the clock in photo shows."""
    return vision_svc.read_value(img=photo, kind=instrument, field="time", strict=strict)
3:06
